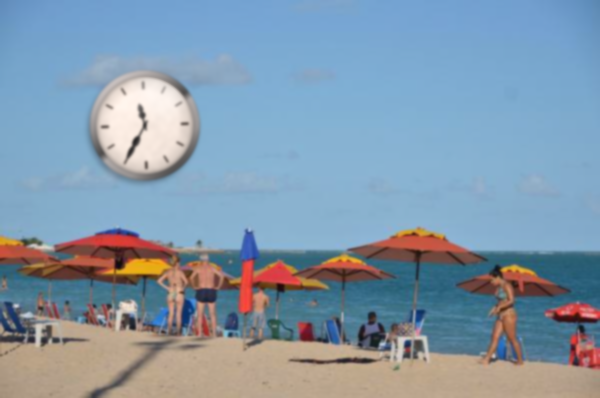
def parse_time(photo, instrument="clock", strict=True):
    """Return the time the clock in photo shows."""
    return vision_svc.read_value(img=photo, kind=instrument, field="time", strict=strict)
11:35
